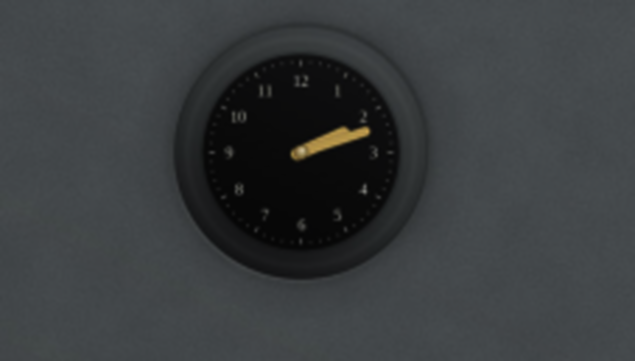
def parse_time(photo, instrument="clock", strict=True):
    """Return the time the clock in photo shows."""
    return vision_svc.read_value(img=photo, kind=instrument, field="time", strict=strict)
2:12
